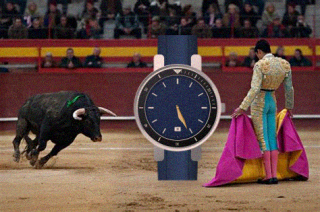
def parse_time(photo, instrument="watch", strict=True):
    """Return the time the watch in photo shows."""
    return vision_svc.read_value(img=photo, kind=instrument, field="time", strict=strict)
5:26
